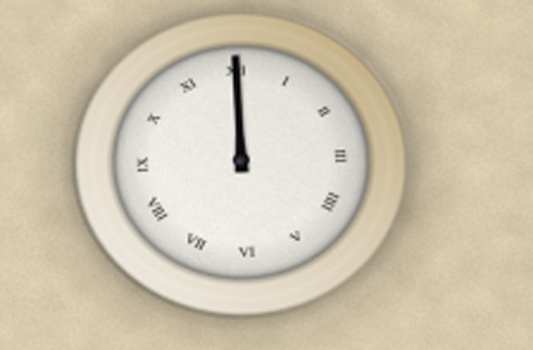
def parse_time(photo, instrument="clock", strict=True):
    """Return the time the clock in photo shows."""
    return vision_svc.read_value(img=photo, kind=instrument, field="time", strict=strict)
12:00
